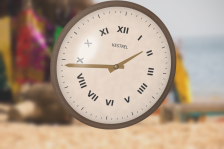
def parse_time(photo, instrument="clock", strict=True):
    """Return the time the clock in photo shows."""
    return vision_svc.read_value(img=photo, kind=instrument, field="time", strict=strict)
1:44
